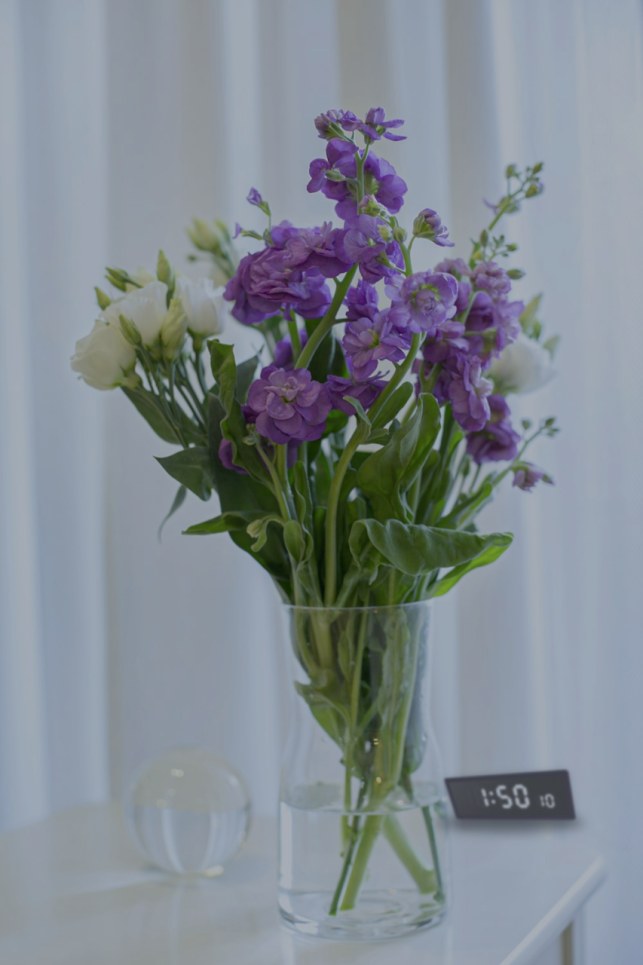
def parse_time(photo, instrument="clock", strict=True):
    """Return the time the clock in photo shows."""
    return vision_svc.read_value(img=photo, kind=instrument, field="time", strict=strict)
1:50:10
